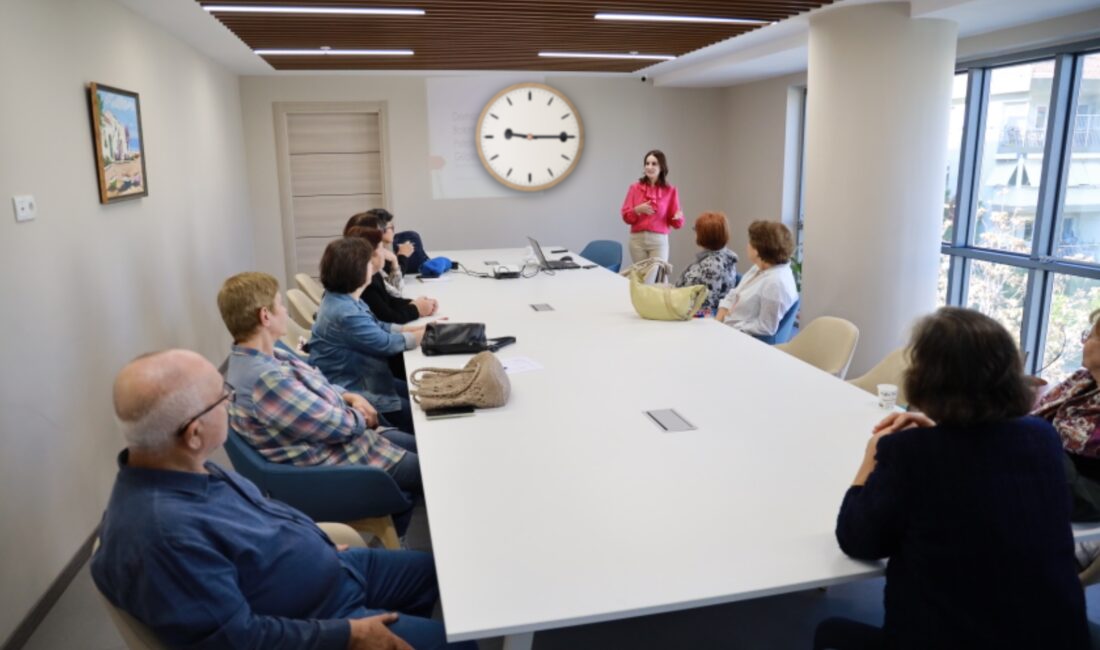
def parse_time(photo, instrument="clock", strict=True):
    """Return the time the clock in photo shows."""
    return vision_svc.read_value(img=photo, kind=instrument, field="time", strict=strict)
9:15
